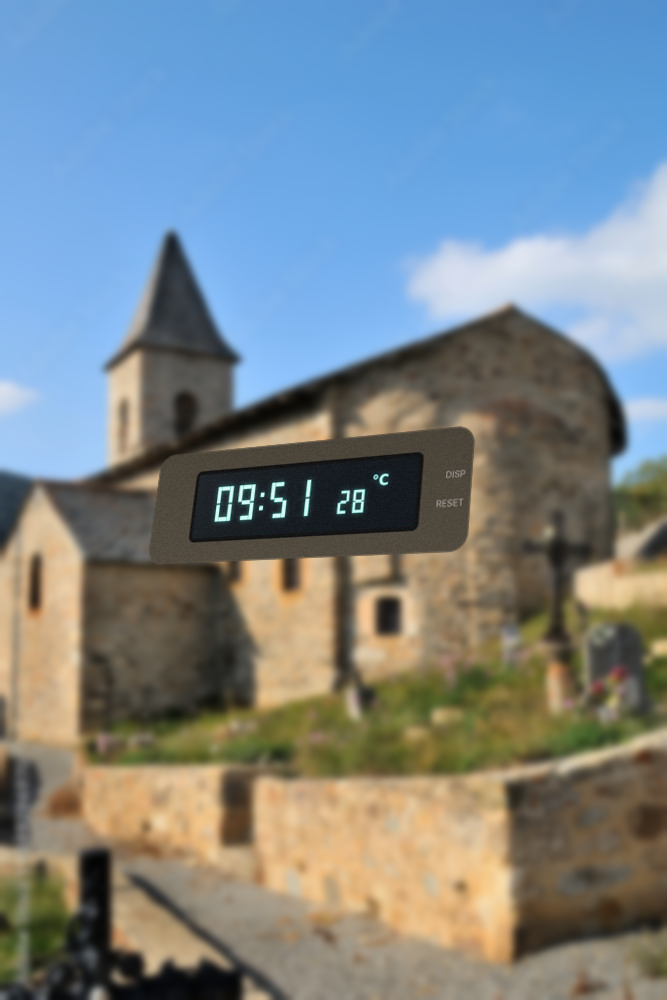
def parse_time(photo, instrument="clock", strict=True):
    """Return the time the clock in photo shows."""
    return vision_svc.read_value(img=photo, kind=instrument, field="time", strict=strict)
9:51
